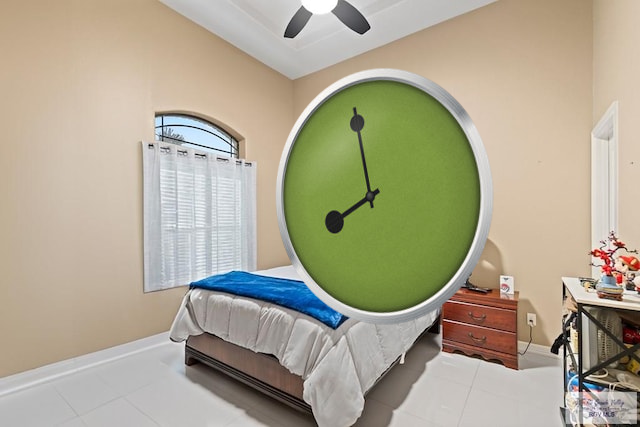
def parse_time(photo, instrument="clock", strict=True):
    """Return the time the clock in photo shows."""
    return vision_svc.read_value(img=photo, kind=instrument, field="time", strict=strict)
7:58
